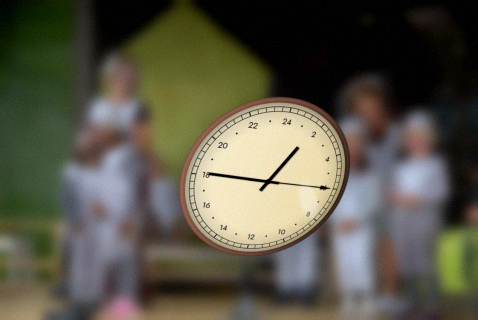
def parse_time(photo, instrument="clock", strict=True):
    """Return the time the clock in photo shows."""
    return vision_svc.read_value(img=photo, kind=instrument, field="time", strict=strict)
1:45:15
